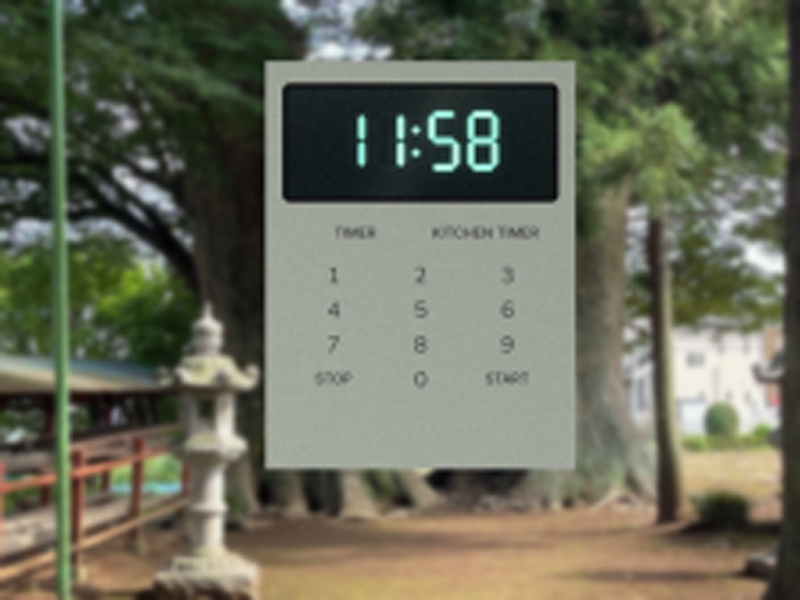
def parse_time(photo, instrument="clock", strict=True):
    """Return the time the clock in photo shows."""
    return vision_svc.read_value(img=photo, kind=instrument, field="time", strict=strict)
11:58
